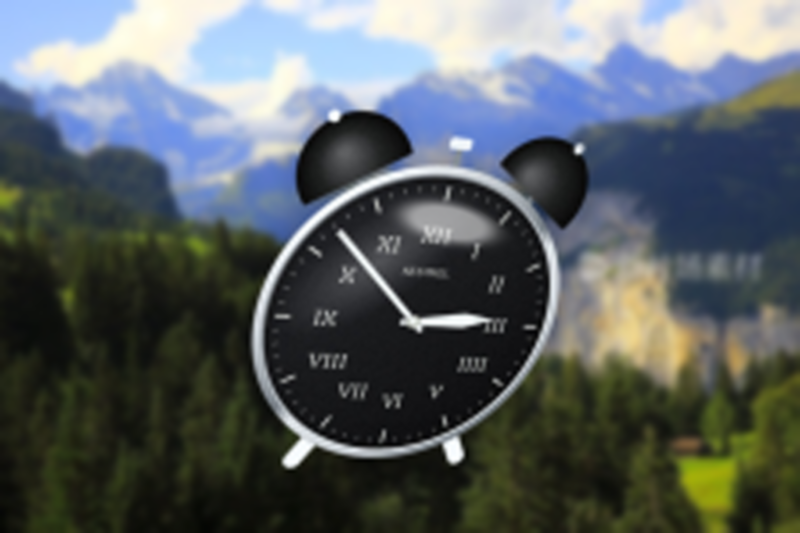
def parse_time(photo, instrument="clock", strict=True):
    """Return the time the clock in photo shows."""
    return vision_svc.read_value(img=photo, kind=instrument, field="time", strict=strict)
2:52
